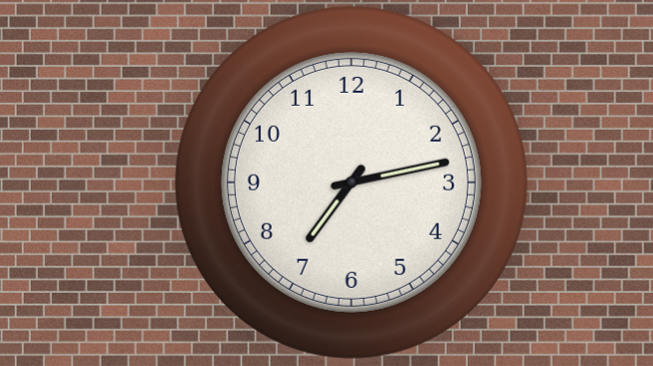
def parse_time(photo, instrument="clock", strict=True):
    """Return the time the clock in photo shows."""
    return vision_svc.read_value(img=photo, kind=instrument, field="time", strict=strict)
7:13
